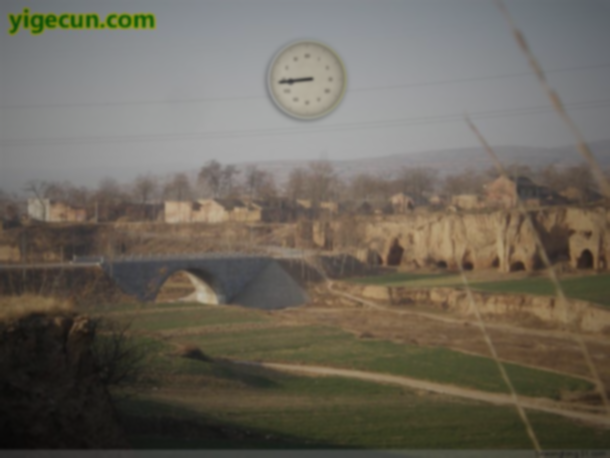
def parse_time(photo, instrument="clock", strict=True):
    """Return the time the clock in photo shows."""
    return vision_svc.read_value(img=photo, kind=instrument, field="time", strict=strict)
8:44
